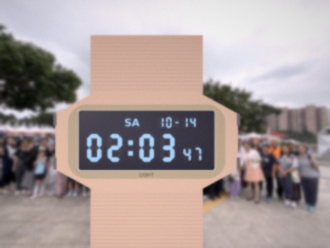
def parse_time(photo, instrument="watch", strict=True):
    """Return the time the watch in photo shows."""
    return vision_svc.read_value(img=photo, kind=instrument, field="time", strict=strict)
2:03:47
